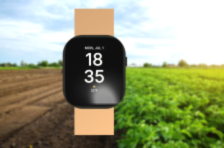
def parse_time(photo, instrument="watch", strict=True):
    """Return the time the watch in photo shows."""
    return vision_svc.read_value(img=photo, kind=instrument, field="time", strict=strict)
18:35
